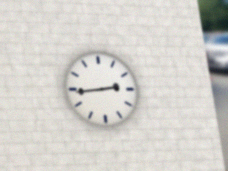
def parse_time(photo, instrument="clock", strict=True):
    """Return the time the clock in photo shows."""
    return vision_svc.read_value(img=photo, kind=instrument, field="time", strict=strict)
2:44
